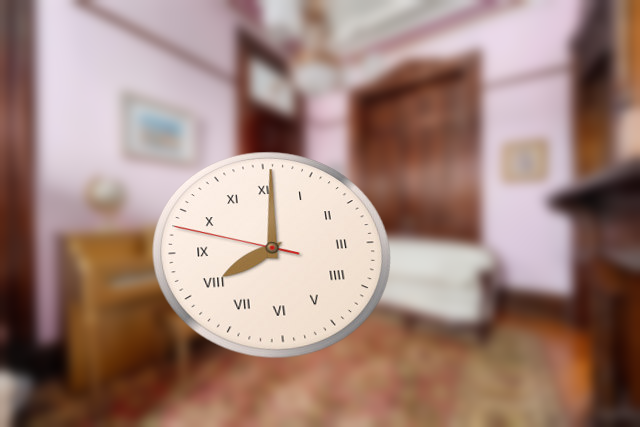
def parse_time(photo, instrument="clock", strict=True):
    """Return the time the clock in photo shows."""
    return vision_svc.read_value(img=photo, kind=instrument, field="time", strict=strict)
8:00:48
